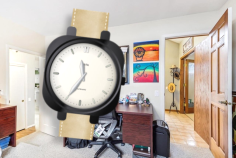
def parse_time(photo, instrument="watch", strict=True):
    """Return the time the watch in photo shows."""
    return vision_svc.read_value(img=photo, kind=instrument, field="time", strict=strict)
11:35
